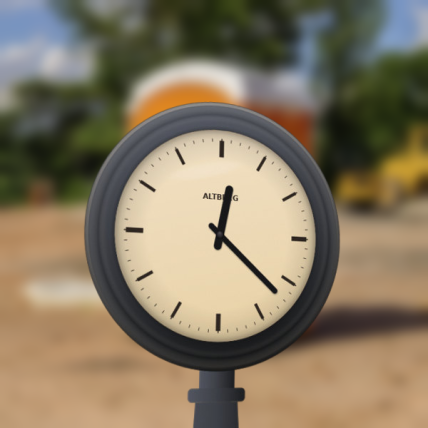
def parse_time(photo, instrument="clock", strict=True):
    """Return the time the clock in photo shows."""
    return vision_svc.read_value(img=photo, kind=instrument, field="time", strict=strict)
12:22
